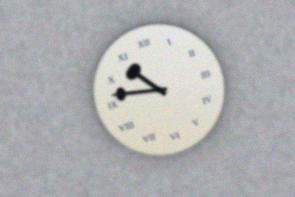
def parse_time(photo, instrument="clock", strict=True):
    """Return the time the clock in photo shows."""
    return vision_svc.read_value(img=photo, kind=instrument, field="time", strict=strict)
10:47
